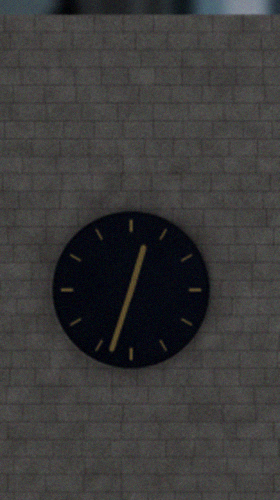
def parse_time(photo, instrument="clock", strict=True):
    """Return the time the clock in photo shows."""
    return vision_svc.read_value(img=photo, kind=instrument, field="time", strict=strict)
12:33
